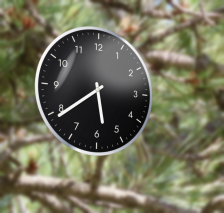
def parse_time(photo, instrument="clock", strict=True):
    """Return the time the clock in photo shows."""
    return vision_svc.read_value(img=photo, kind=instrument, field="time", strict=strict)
5:39
